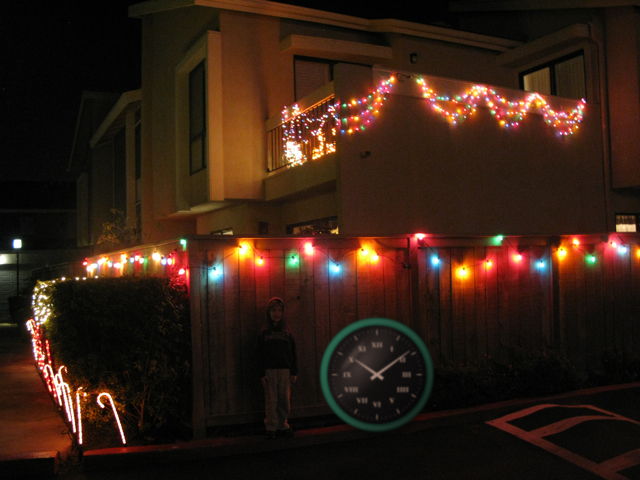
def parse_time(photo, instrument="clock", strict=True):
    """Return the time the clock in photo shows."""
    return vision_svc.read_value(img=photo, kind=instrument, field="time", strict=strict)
10:09
